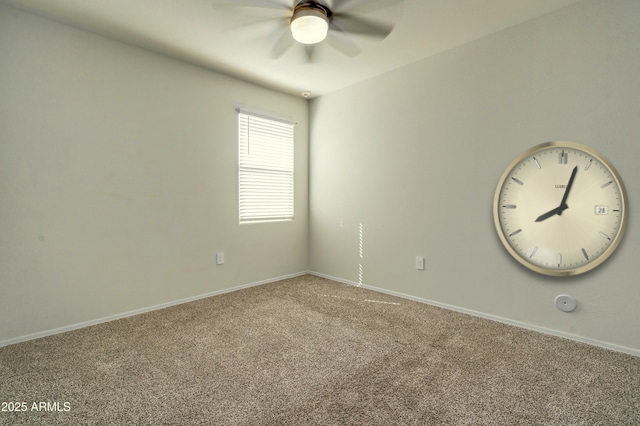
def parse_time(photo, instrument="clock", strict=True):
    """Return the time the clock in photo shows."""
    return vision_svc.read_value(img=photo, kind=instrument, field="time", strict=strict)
8:03
